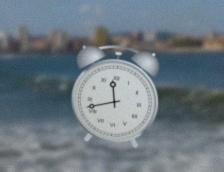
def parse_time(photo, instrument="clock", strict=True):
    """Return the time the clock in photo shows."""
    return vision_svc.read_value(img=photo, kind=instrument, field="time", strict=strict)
11:42
